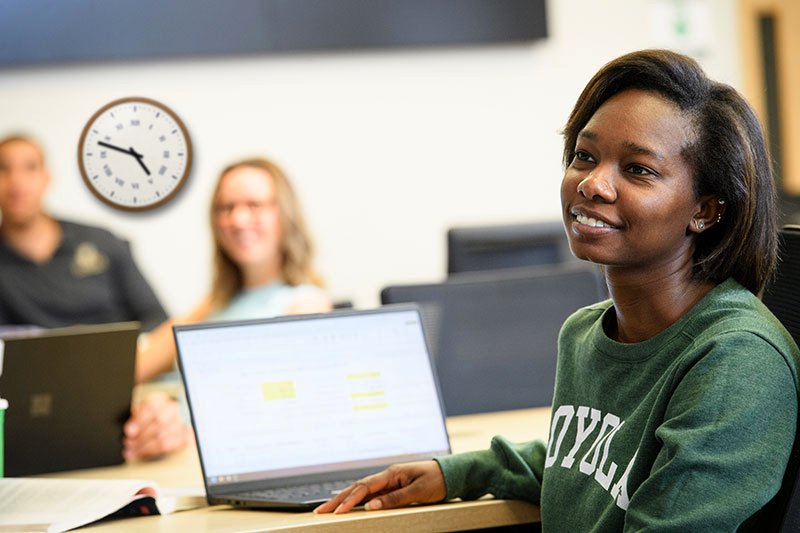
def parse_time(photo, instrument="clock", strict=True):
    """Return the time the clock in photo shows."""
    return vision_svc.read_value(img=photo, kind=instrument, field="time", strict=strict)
4:48
